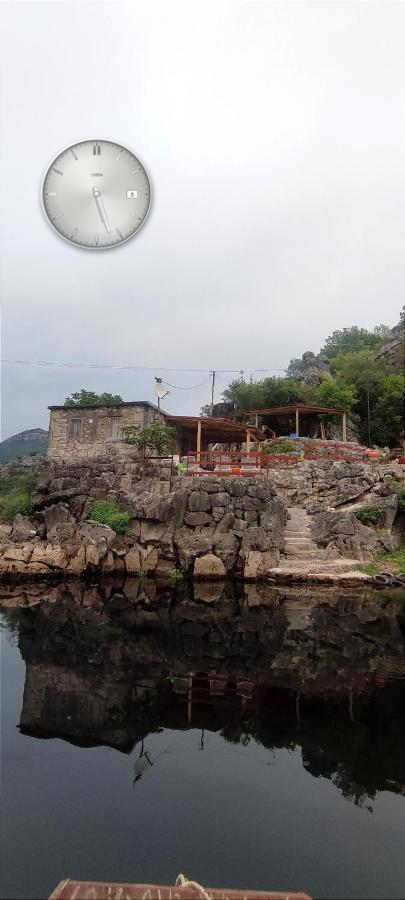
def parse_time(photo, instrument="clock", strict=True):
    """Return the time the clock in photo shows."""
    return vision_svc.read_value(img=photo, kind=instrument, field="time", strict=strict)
5:27
